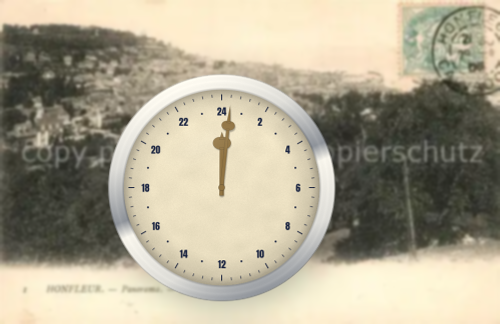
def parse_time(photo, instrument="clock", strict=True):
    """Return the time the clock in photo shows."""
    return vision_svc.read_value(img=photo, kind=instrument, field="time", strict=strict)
0:01
